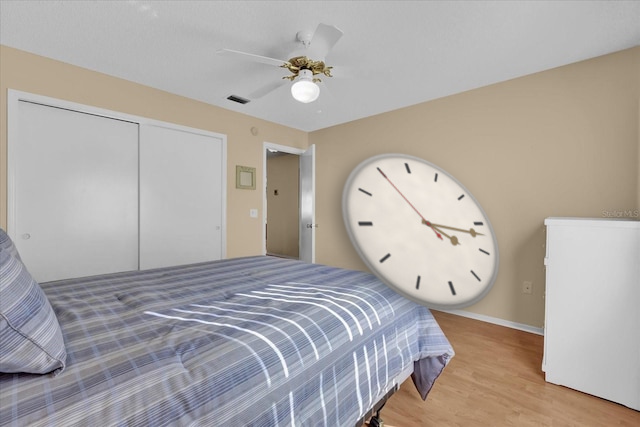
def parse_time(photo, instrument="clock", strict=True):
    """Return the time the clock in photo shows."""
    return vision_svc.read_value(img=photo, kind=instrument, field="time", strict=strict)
4:16:55
